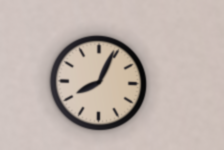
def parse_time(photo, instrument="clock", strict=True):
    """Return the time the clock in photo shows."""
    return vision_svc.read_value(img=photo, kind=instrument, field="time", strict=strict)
8:04
